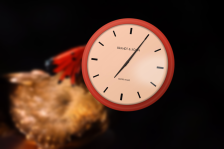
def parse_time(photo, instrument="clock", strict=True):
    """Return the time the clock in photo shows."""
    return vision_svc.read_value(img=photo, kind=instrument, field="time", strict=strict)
7:05
